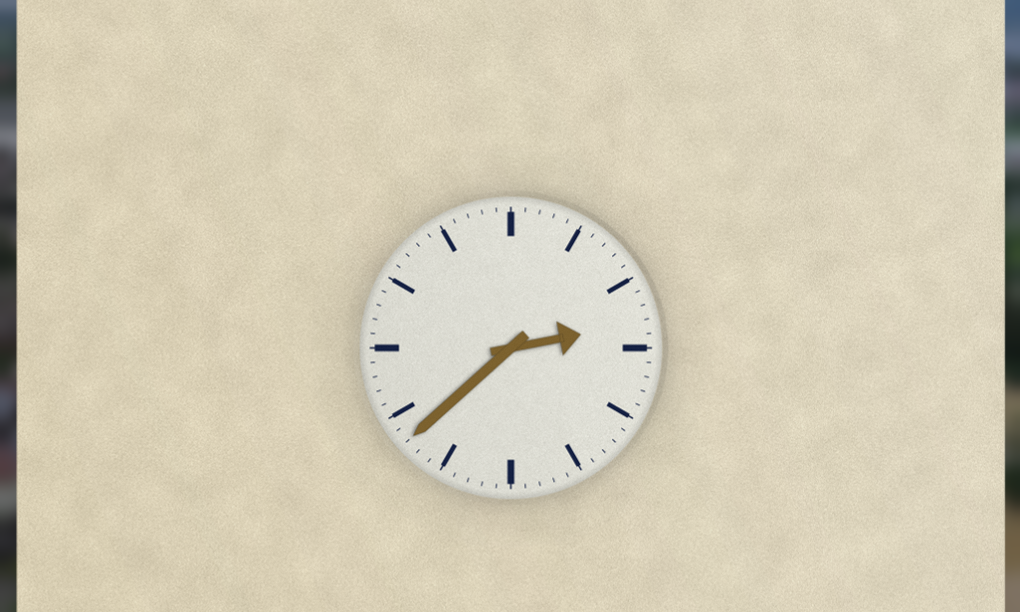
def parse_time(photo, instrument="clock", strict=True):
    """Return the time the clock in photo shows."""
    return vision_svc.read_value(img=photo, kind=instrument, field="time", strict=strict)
2:38
